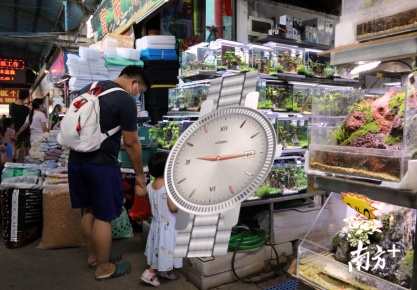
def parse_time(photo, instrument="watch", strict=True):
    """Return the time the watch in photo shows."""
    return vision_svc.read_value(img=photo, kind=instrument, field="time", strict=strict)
9:15
